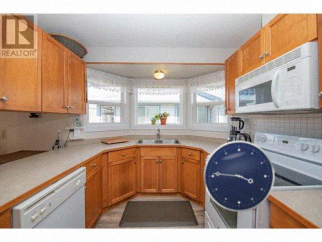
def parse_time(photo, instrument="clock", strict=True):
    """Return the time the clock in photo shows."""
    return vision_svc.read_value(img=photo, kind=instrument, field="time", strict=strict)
3:46
